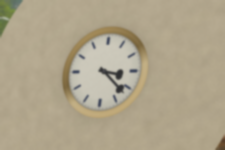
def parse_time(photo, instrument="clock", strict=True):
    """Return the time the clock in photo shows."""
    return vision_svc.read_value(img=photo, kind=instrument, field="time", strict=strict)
3:22
